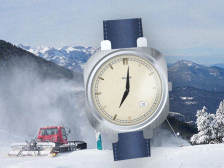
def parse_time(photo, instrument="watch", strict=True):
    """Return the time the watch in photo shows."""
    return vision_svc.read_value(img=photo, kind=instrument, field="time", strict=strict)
7:01
